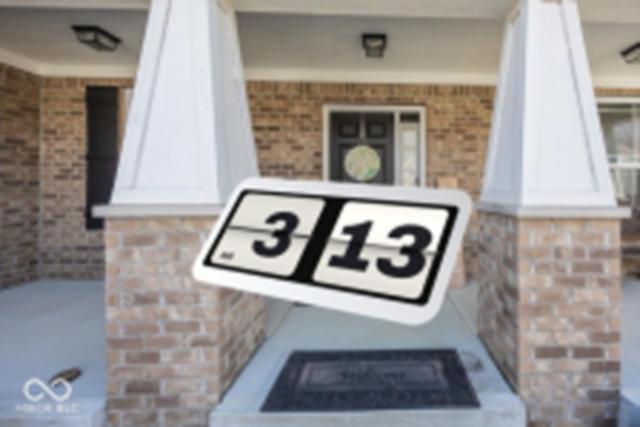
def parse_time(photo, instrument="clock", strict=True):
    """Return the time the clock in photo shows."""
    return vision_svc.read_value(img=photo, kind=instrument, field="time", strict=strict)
3:13
